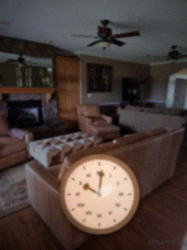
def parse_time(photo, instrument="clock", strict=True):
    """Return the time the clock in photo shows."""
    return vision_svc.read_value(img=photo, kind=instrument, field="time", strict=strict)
10:01
